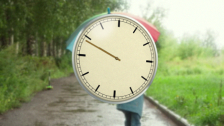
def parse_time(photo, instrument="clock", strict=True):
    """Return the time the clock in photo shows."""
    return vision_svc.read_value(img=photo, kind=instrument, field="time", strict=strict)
9:49
